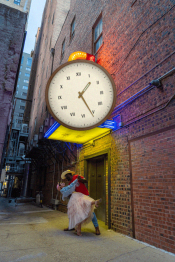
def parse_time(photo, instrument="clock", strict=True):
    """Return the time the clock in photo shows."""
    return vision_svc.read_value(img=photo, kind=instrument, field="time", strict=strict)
1:26
